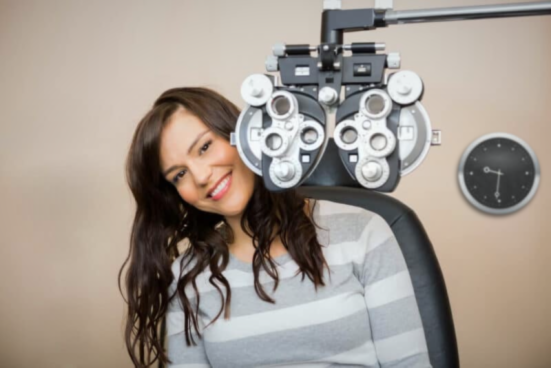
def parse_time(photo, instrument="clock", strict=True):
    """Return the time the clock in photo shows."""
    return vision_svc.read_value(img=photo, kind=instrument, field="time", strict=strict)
9:31
